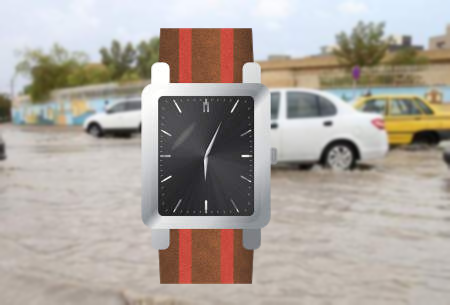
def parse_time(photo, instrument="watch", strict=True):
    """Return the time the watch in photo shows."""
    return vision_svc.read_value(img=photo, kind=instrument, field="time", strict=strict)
6:04
